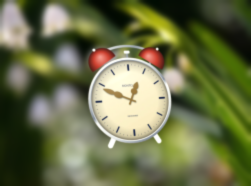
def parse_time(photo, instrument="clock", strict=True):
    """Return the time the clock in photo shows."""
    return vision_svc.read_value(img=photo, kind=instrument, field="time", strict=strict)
12:49
